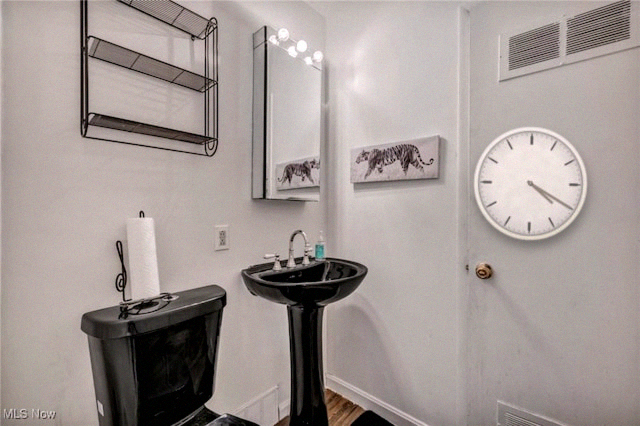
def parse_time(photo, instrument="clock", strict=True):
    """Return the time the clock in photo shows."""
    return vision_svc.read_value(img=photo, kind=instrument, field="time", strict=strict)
4:20
